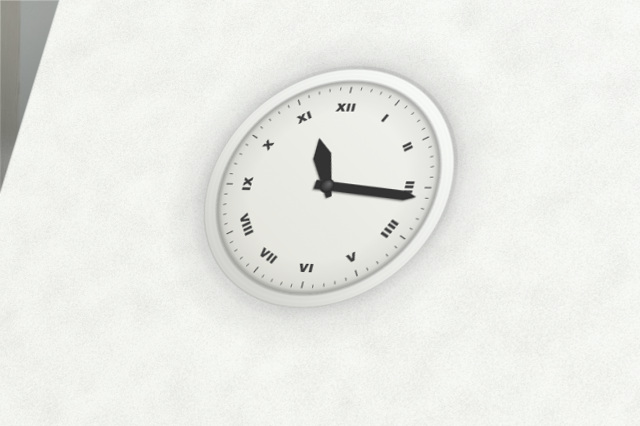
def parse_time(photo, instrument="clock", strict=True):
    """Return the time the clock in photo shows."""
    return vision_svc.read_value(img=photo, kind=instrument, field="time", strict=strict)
11:16
